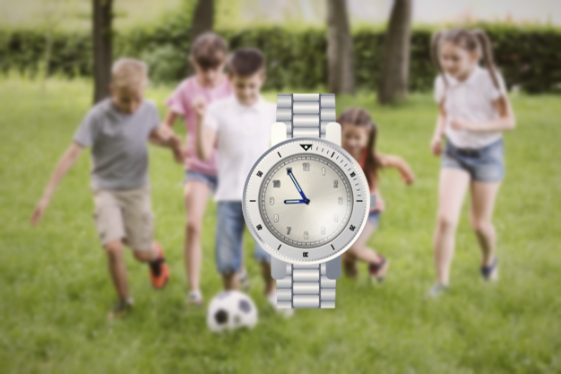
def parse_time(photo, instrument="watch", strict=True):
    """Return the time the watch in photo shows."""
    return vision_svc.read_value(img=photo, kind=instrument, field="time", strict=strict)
8:55
